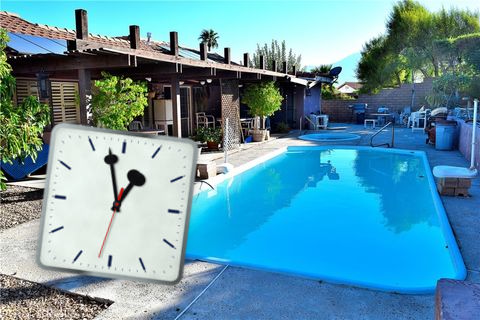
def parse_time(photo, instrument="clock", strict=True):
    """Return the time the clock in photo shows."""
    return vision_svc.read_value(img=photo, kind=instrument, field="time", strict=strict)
12:57:32
